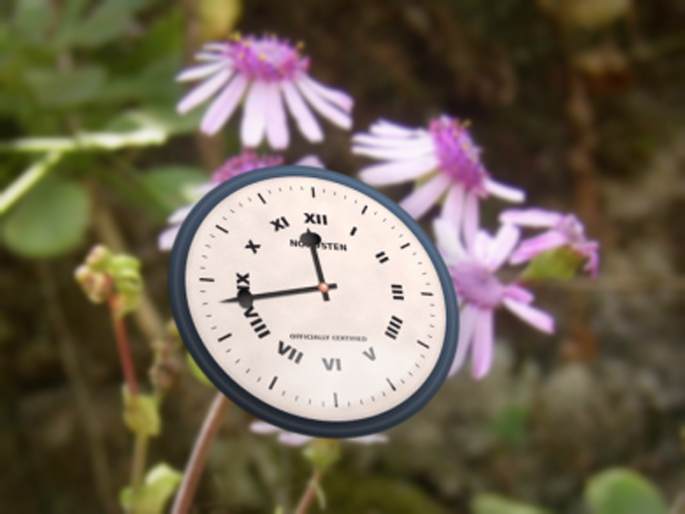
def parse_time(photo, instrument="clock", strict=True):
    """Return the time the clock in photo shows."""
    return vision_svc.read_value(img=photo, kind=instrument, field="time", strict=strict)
11:43
